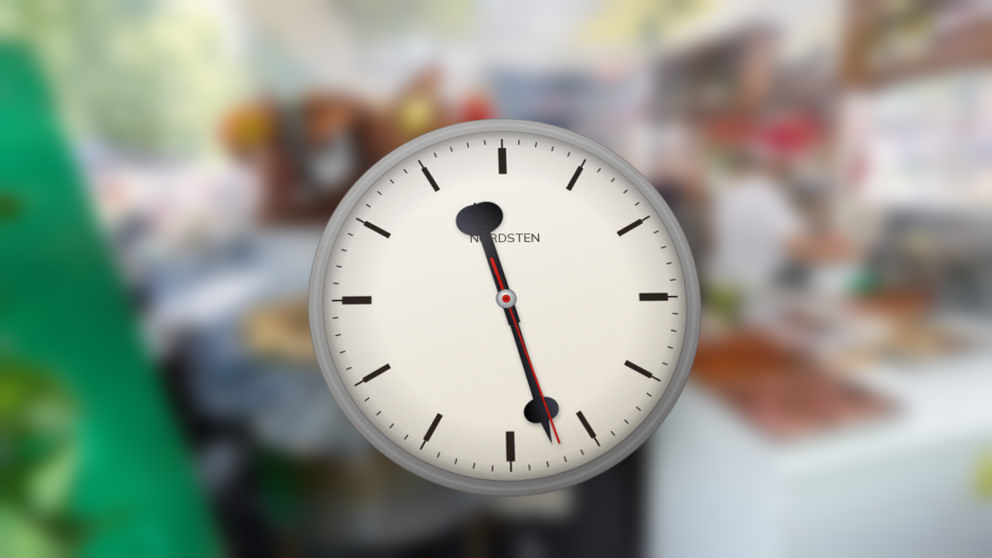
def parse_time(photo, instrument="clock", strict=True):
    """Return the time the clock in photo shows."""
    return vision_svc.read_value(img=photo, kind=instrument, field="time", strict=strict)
11:27:27
